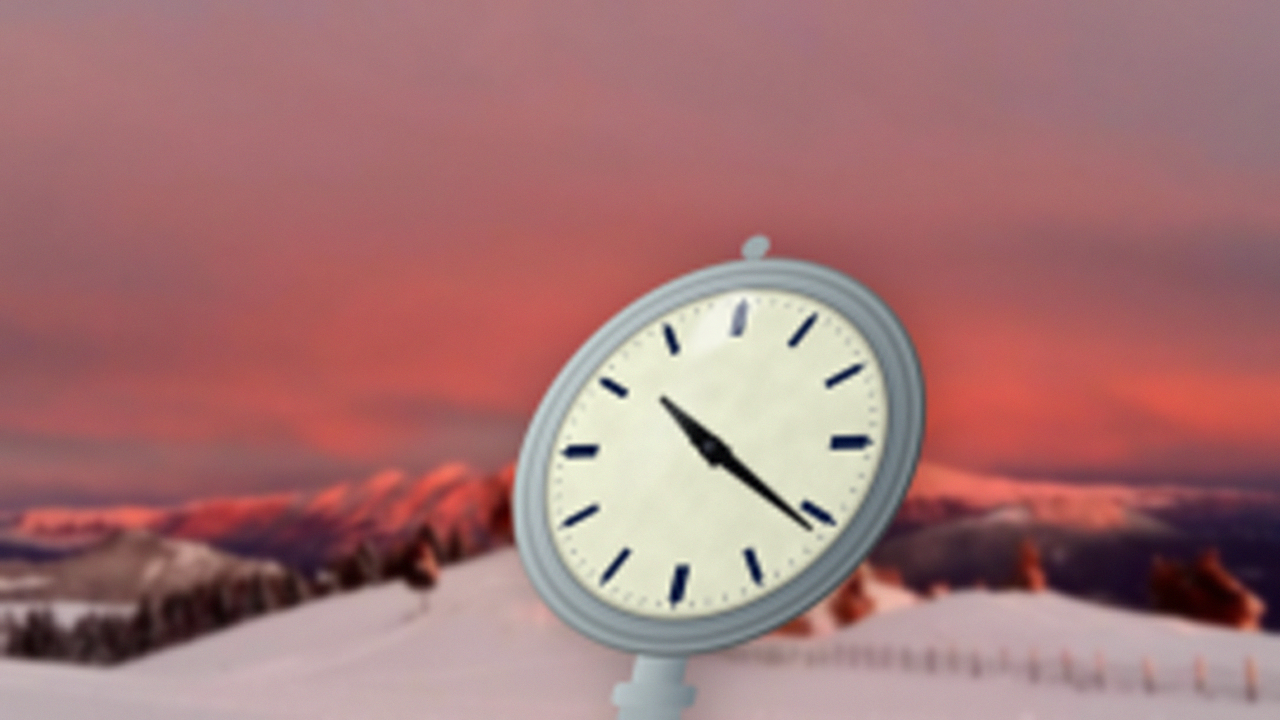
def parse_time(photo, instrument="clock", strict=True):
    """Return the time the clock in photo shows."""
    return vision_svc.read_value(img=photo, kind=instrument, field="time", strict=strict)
10:21
